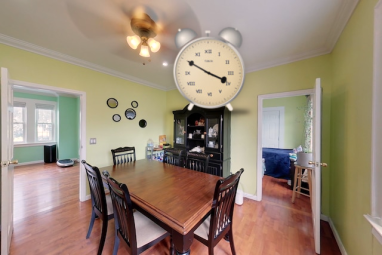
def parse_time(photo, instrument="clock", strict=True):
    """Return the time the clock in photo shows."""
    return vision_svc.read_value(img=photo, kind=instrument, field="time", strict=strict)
3:50
